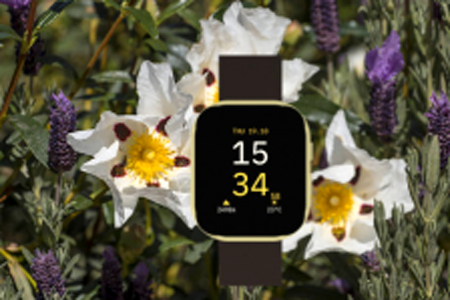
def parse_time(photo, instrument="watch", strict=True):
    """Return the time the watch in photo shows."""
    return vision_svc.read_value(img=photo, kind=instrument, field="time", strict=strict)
15:34
